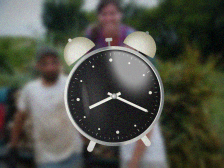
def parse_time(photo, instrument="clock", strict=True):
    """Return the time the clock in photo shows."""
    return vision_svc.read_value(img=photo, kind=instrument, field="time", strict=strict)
8:20
